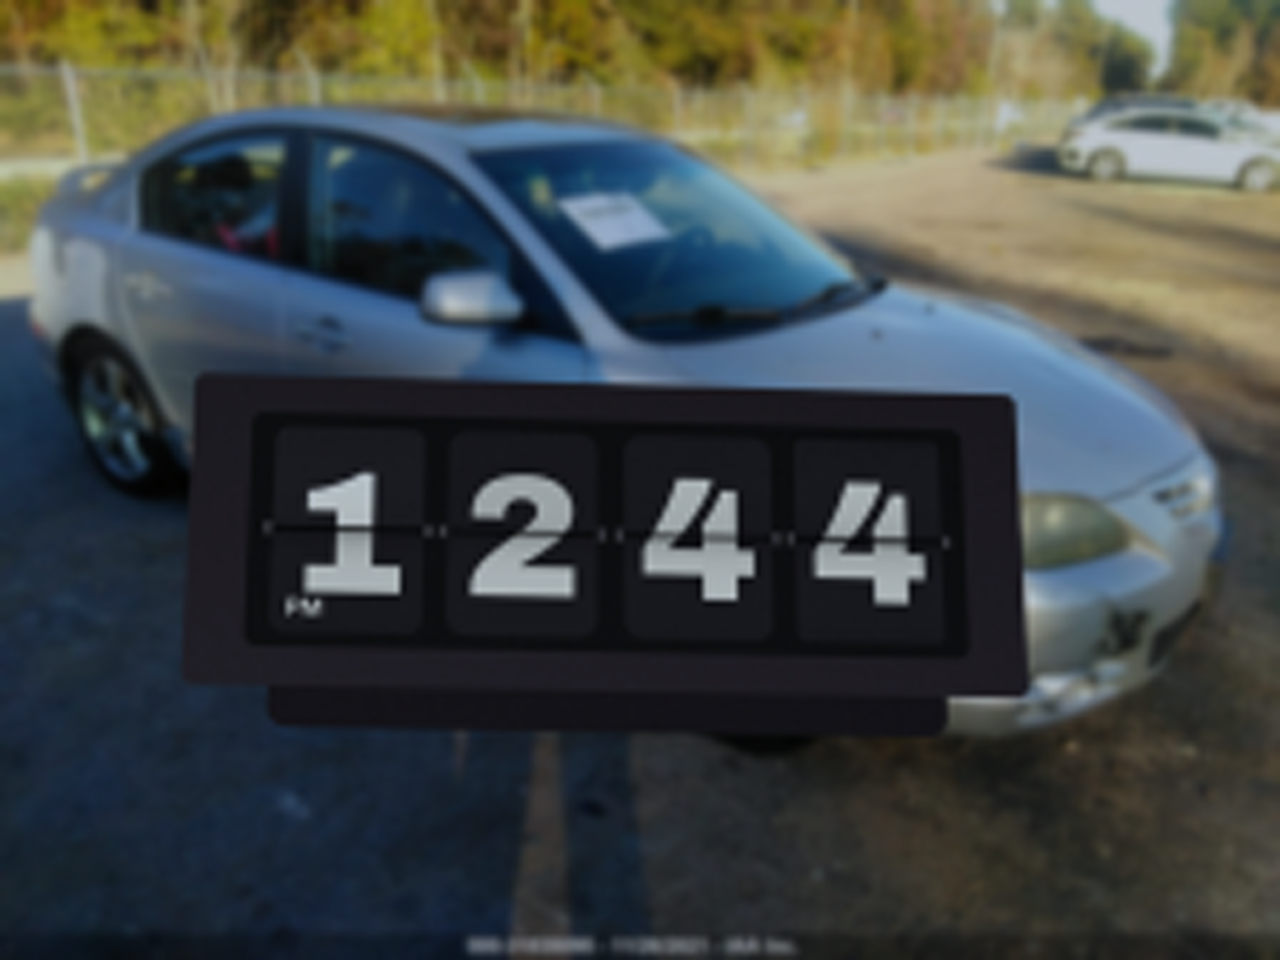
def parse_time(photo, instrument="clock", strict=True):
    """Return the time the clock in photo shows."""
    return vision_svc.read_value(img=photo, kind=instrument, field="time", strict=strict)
12:44
